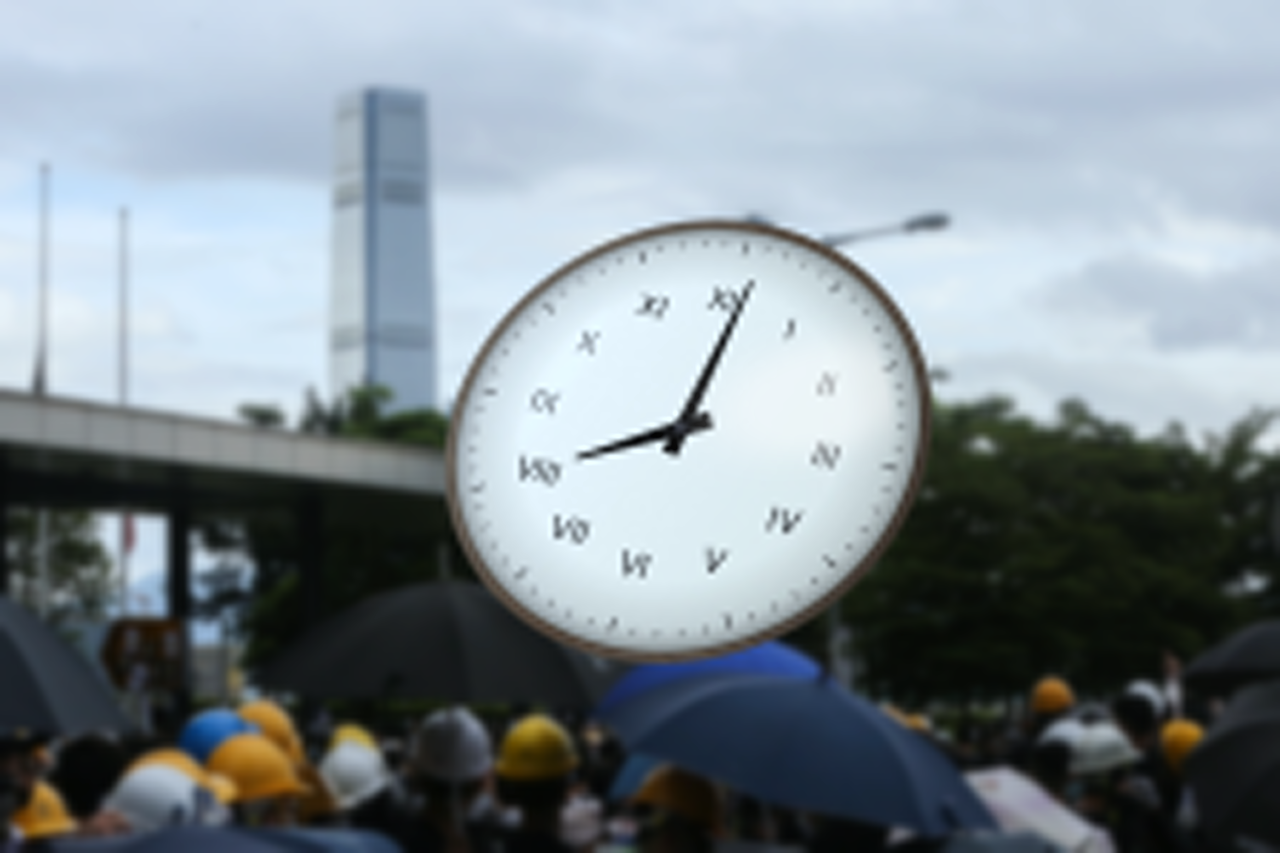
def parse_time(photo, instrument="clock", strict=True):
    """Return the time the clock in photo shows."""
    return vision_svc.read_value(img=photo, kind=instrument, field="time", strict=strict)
8:01
